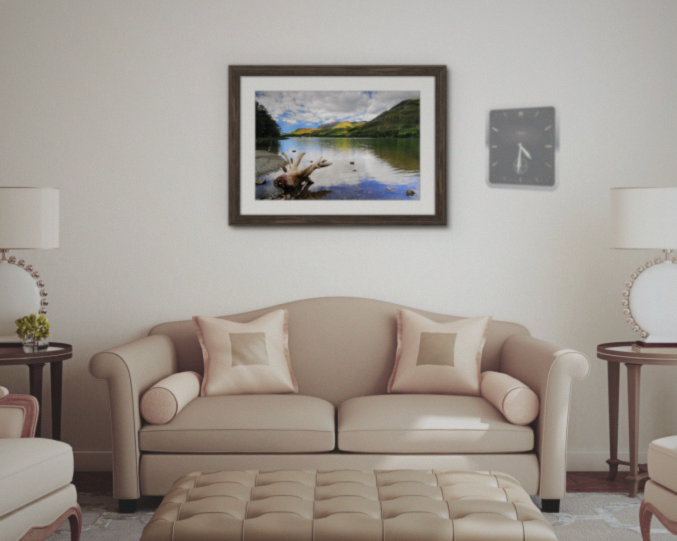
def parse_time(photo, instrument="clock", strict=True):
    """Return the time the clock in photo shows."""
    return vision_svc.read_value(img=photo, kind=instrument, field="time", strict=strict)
4:31
